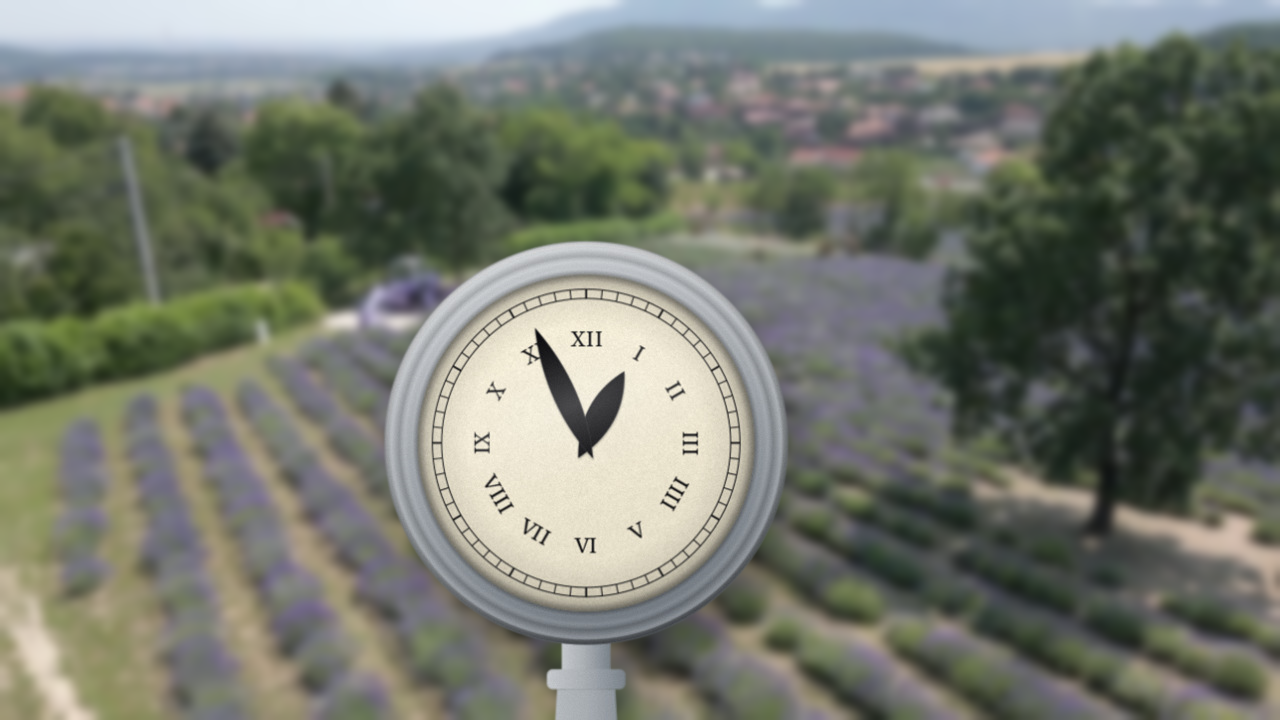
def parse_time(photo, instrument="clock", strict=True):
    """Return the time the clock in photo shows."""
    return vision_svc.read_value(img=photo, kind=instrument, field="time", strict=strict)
12:56
